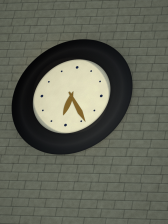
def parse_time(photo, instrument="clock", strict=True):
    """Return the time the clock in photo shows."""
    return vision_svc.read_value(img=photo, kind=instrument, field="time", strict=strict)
6:24
